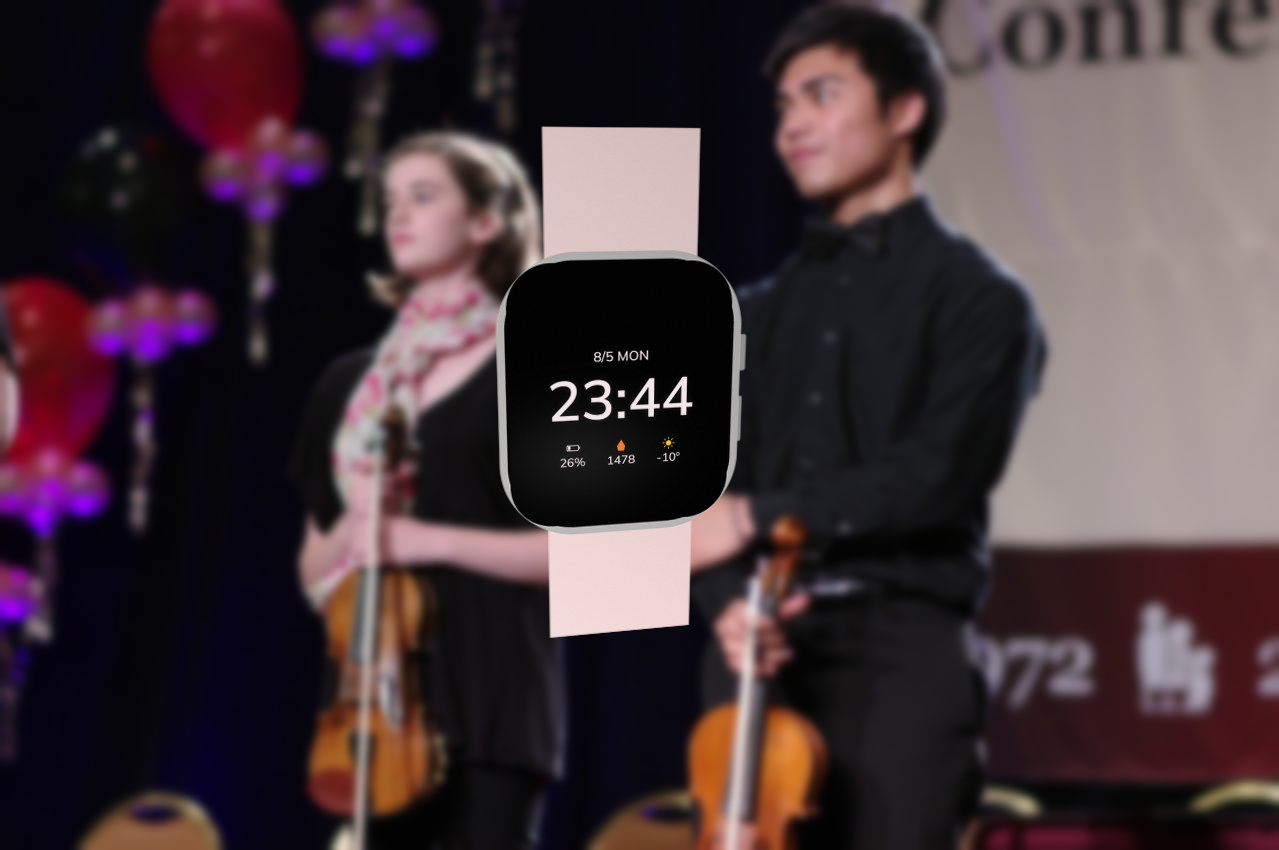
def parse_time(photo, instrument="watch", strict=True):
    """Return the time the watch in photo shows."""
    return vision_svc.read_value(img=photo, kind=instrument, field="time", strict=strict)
23:44
